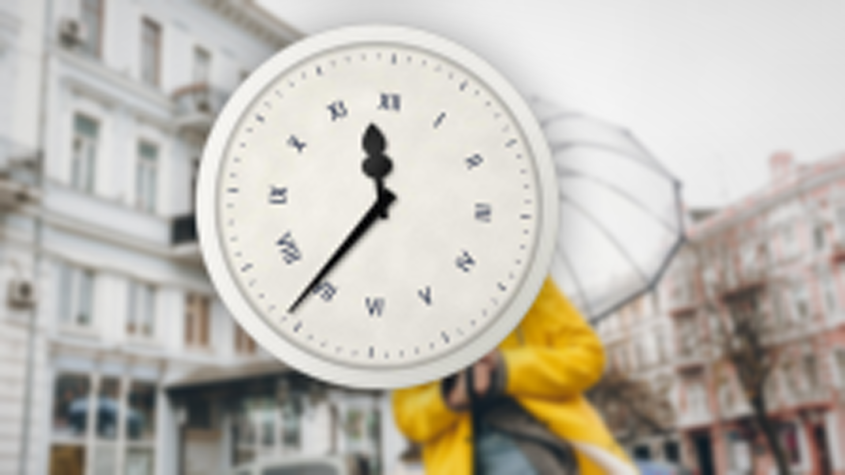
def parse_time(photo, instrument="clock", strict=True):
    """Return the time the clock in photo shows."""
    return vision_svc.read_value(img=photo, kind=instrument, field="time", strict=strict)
11:36
